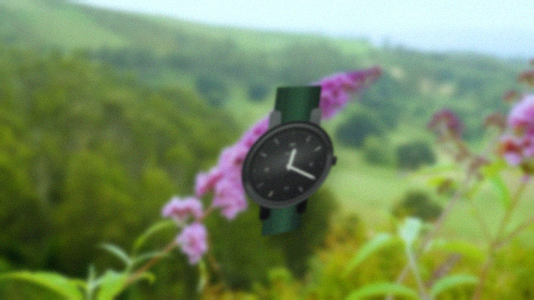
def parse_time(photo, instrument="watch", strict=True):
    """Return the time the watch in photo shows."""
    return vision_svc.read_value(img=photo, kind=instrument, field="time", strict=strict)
12:20
